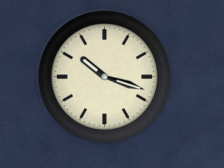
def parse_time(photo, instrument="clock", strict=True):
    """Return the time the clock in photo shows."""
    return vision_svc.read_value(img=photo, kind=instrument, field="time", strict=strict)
10:18
